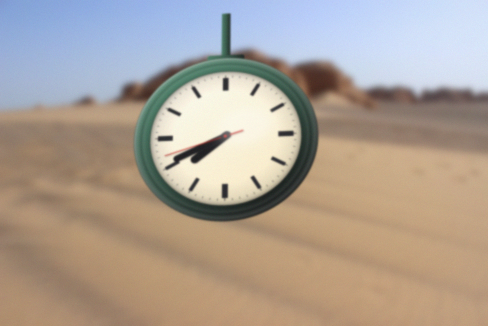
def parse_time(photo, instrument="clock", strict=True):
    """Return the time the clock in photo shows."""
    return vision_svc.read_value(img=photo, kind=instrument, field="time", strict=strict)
7:40:42
